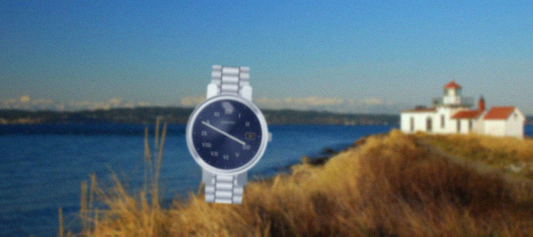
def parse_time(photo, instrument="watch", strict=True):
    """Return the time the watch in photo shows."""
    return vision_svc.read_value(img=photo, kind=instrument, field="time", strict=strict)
3:49
